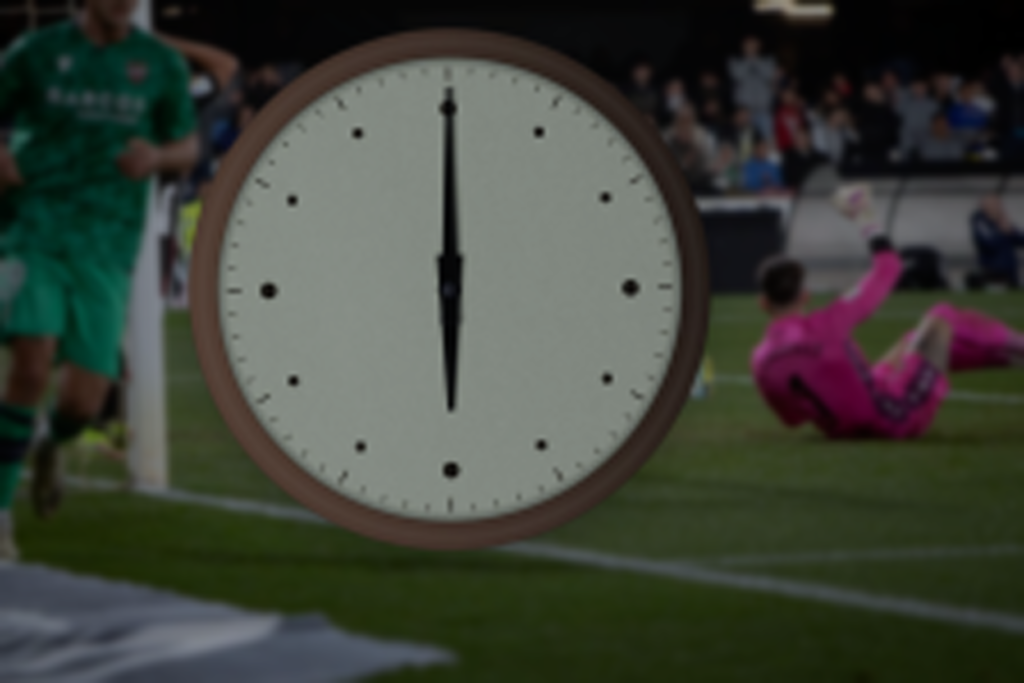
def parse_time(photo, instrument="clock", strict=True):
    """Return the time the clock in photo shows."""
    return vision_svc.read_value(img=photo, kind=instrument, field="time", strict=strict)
6:00
